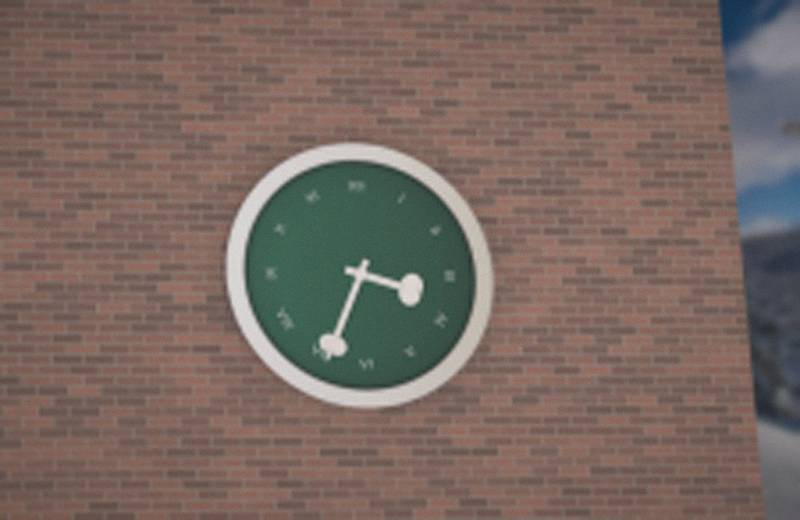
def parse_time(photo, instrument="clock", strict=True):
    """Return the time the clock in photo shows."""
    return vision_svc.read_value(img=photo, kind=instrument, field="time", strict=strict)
3:34
